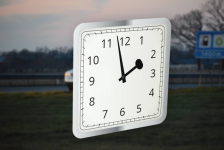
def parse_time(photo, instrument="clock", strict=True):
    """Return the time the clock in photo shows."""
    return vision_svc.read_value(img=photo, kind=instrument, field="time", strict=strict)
1:58
